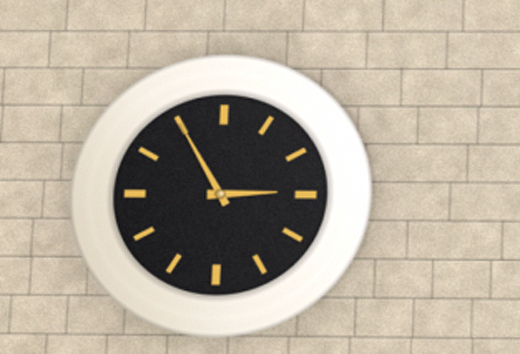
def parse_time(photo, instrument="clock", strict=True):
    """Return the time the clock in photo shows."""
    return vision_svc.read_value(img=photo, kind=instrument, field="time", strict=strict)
2:55
